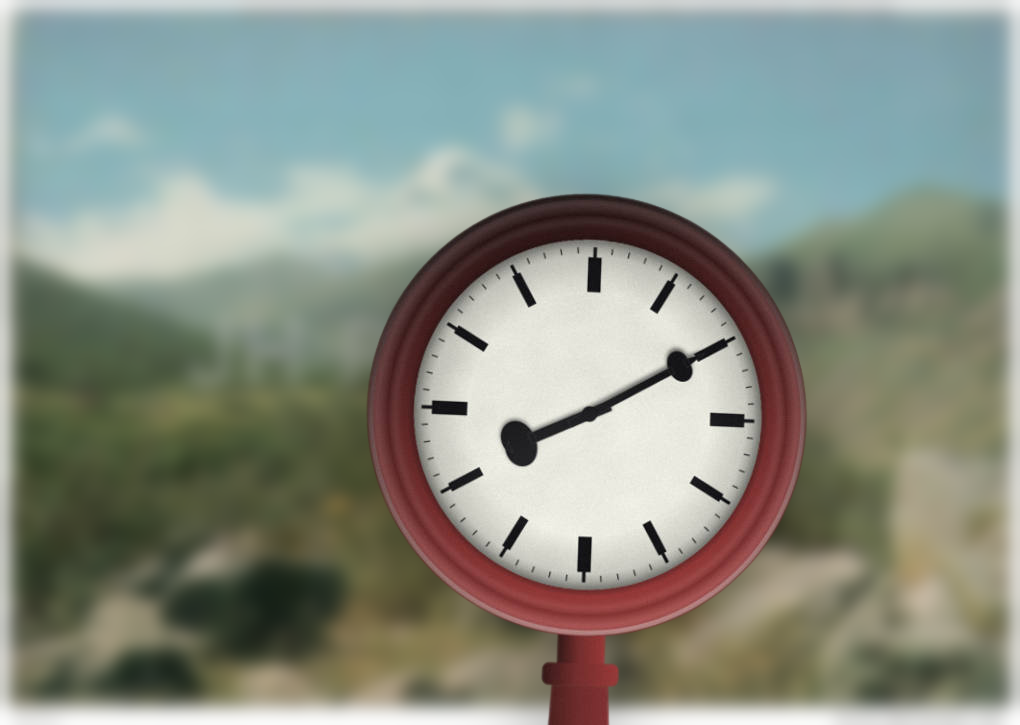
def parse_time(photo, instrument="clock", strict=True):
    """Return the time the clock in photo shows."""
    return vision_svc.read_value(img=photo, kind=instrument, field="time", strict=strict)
8:10
